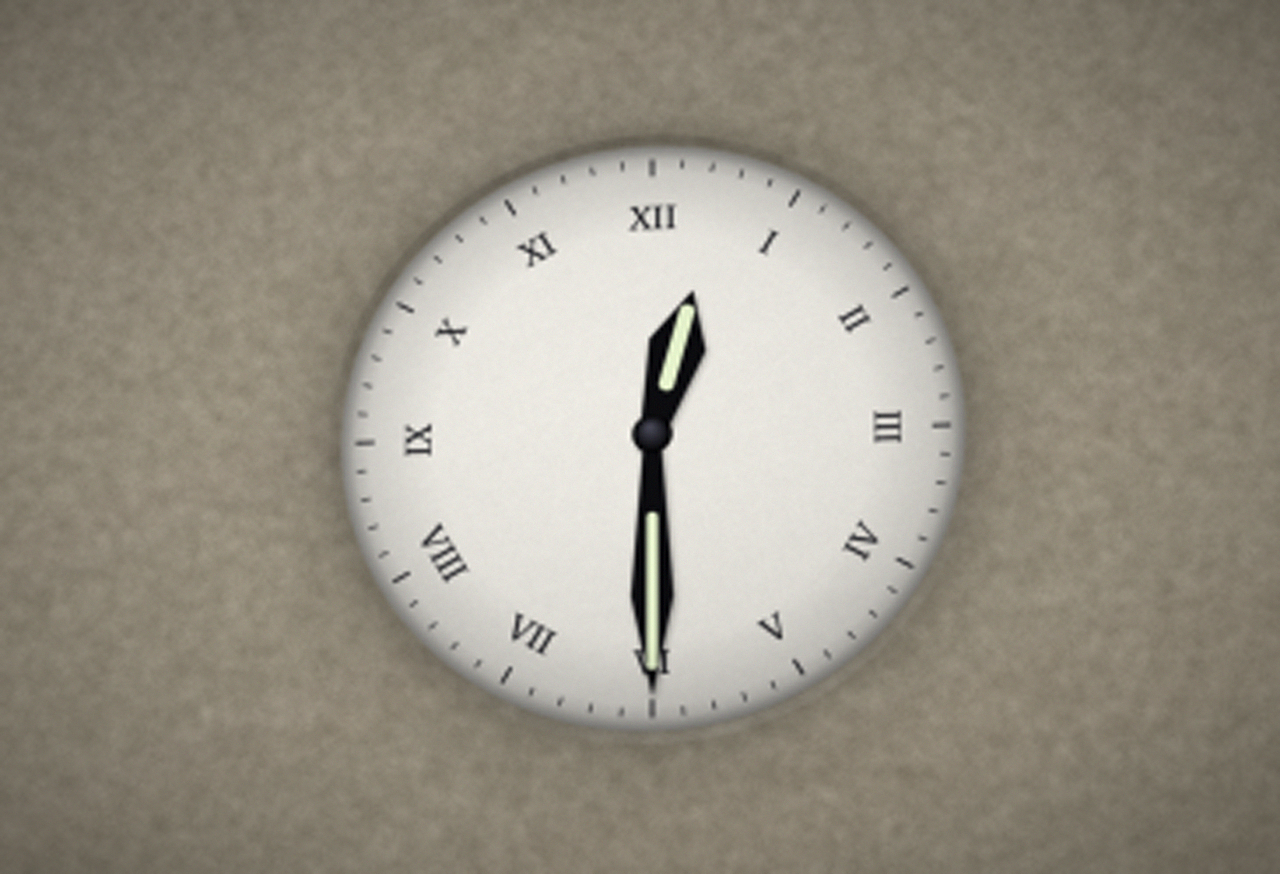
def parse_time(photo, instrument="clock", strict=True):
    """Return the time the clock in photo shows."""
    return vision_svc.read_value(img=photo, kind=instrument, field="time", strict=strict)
12:30
